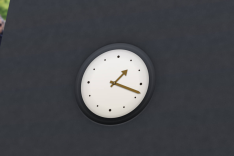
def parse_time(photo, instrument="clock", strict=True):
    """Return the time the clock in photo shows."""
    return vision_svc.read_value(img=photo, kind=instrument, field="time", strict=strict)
1:18
